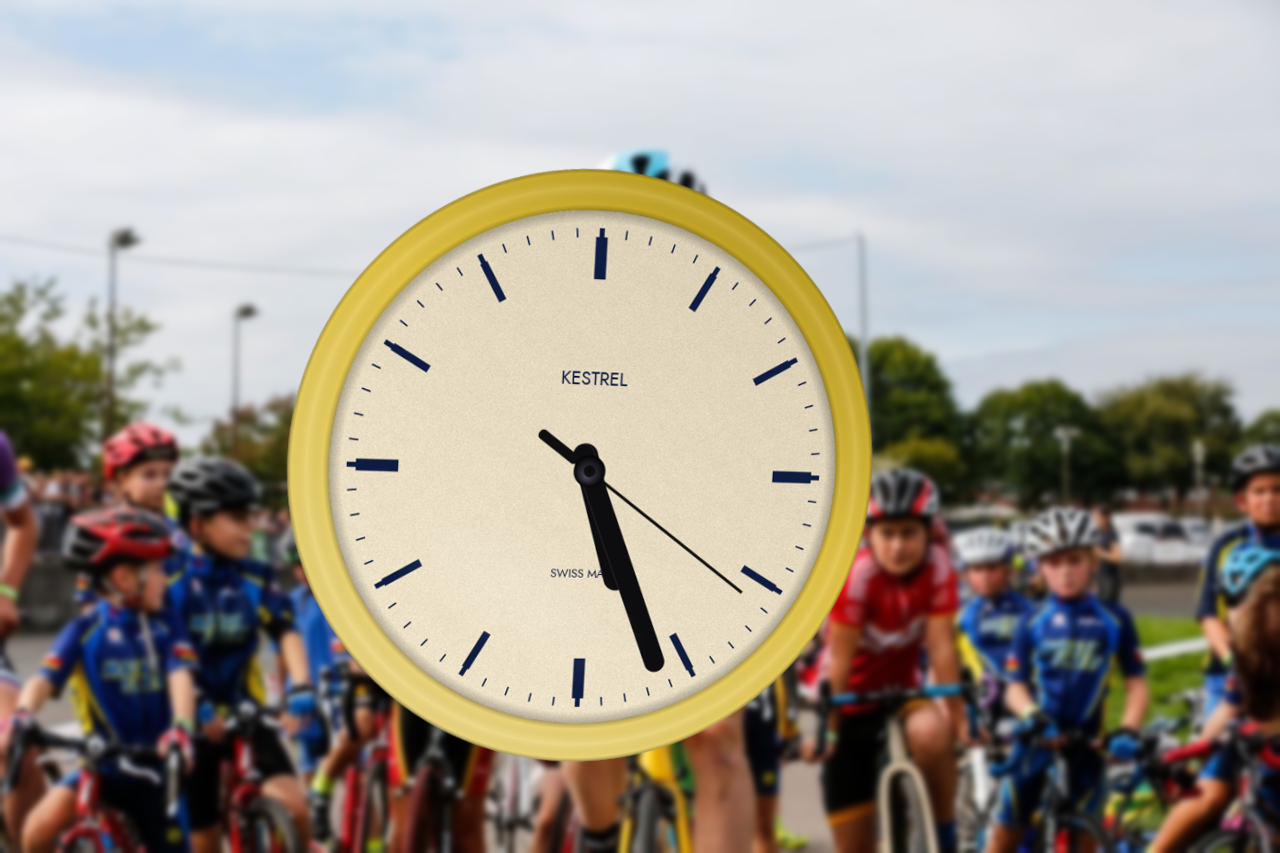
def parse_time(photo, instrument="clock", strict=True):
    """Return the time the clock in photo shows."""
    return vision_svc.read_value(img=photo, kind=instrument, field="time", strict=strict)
5:26:21
